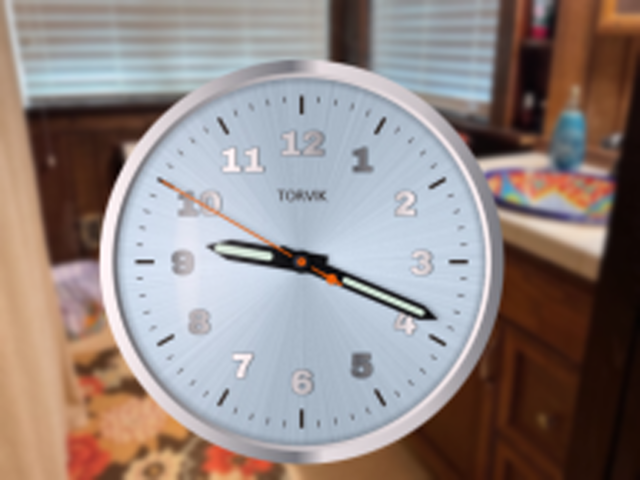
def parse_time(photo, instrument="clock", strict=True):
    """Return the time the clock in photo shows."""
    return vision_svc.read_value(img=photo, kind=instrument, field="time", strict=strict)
9:18:50
